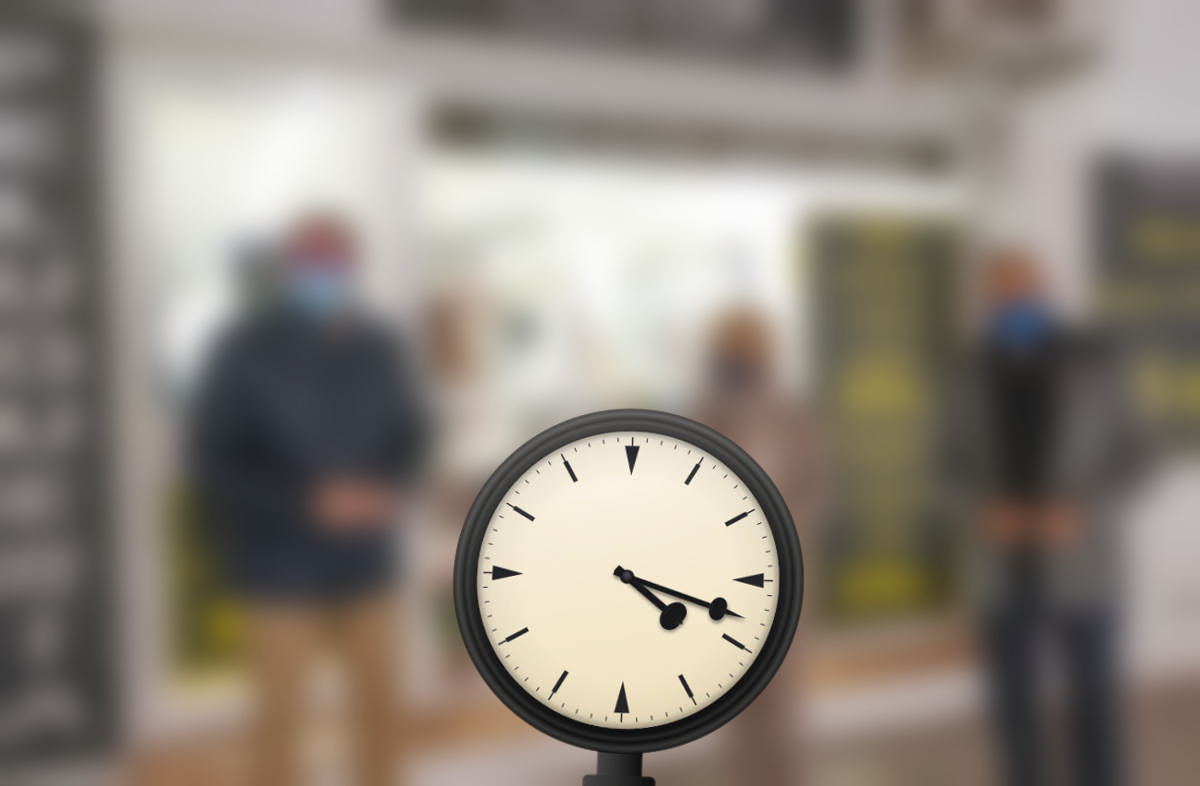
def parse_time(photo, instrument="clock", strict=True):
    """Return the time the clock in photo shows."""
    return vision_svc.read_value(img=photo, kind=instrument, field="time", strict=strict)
4:18
